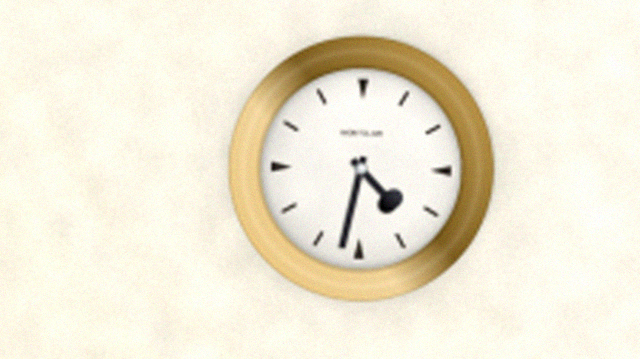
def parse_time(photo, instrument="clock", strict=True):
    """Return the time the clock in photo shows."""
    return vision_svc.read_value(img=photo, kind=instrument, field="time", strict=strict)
4:32
